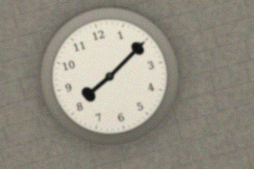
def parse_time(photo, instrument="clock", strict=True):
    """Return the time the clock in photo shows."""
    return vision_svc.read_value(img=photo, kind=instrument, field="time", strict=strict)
8:10
